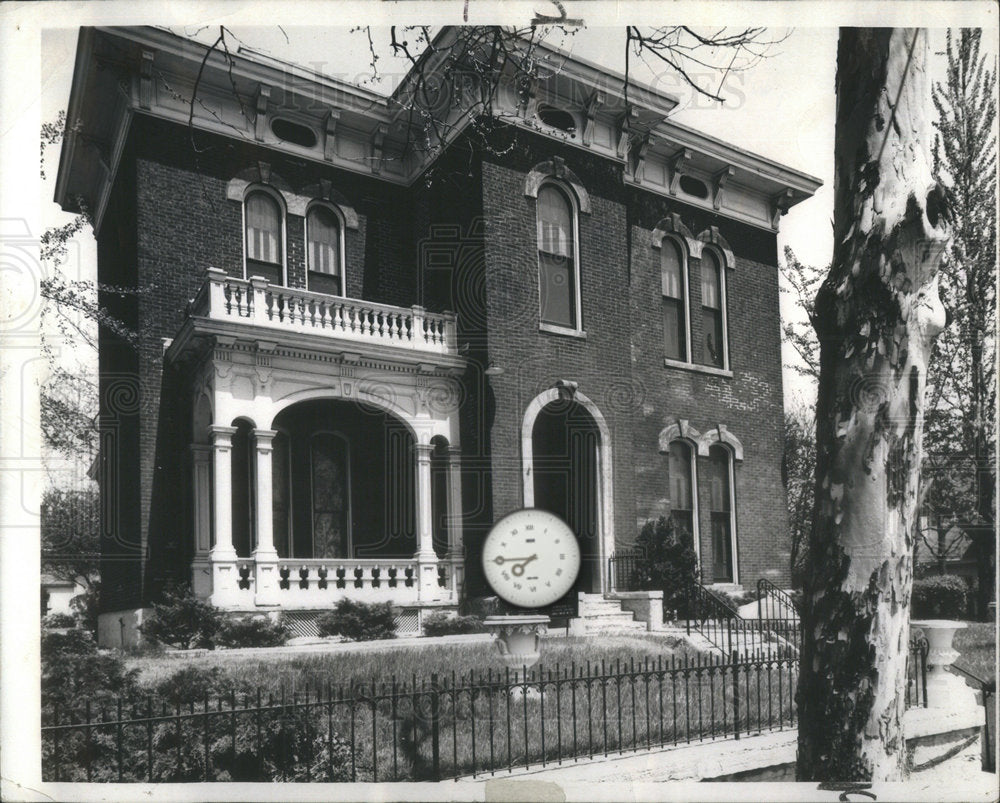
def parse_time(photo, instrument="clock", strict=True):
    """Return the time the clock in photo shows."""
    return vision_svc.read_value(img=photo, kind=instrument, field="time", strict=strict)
7:45
